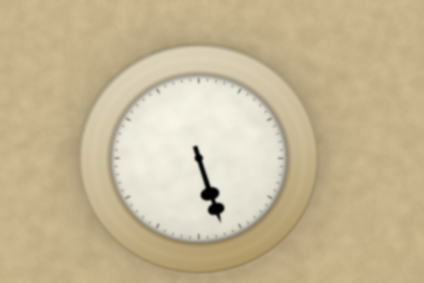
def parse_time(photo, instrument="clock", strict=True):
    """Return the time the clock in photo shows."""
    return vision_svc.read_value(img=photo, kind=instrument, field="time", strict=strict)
5:27
